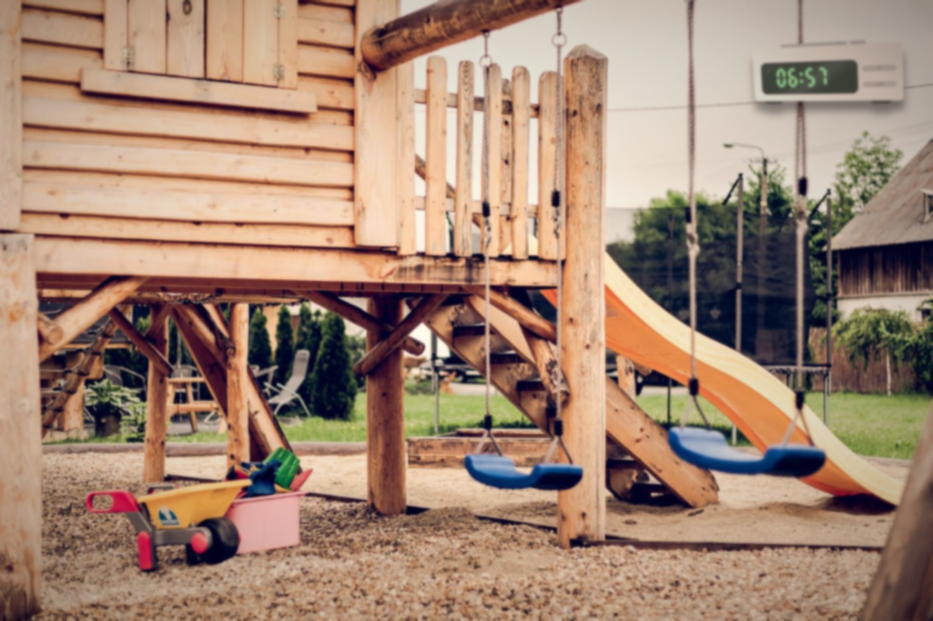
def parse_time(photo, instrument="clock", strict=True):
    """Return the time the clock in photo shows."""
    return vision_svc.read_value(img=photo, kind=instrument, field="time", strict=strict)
6:57
